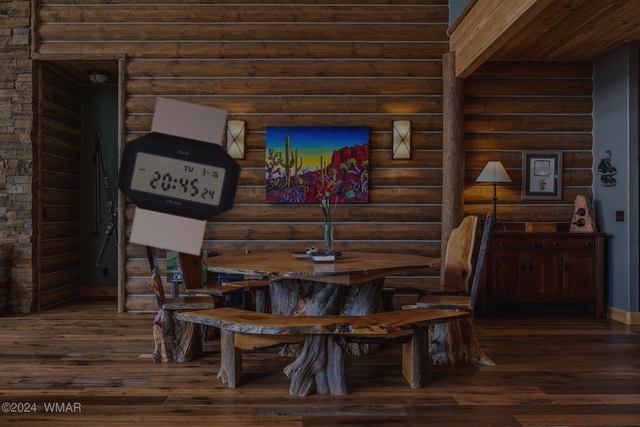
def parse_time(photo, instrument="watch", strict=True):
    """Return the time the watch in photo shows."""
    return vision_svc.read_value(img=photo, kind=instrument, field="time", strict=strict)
20:45:24
